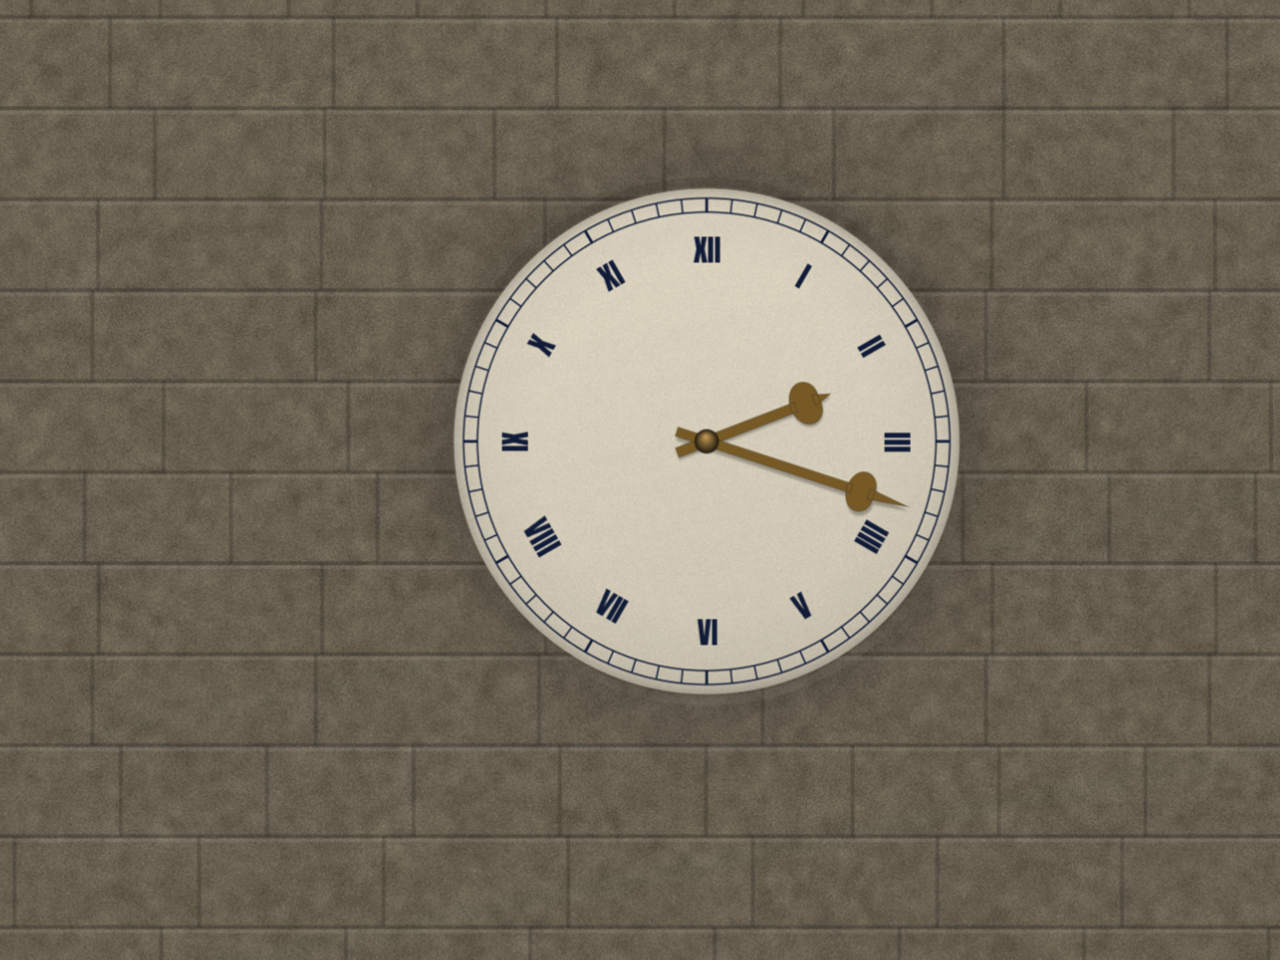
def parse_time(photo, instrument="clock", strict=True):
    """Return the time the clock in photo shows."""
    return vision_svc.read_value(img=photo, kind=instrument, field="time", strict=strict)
2:18
